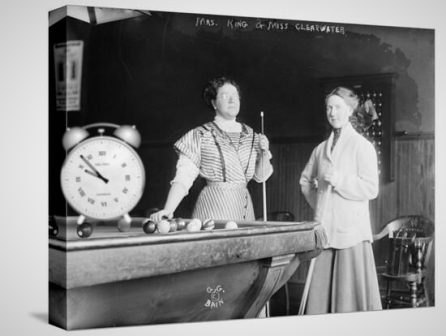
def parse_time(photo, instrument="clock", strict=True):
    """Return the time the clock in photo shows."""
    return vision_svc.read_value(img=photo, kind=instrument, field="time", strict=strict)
9:53
